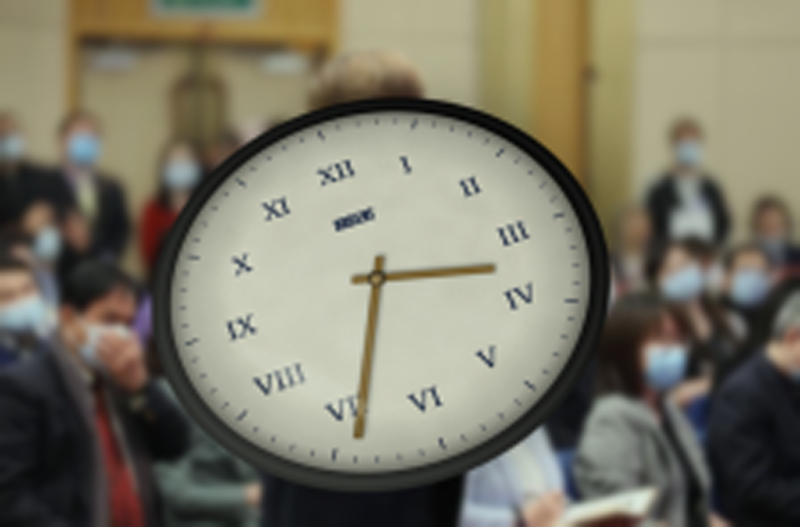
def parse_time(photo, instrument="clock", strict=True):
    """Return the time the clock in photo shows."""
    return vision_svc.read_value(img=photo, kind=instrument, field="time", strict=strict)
3:34
